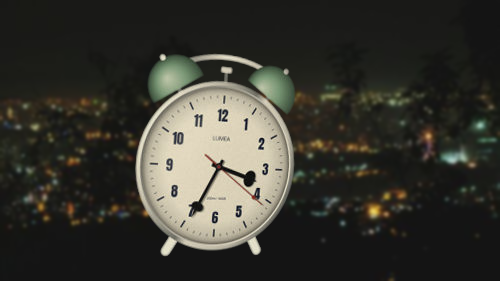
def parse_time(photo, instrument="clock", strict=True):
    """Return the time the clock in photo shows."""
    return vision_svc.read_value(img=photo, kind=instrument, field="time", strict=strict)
3:34:21
